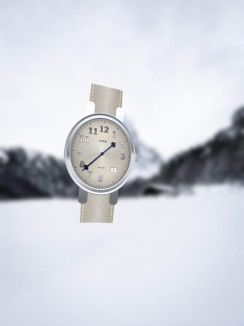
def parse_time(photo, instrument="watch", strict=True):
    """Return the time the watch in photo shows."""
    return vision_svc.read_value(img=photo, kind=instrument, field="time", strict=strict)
1:38
